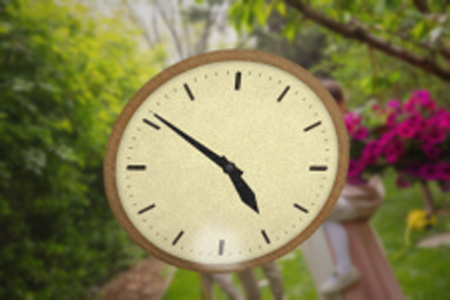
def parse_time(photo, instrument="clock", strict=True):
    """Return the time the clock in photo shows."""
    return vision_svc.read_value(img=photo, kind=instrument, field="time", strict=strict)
4:51
